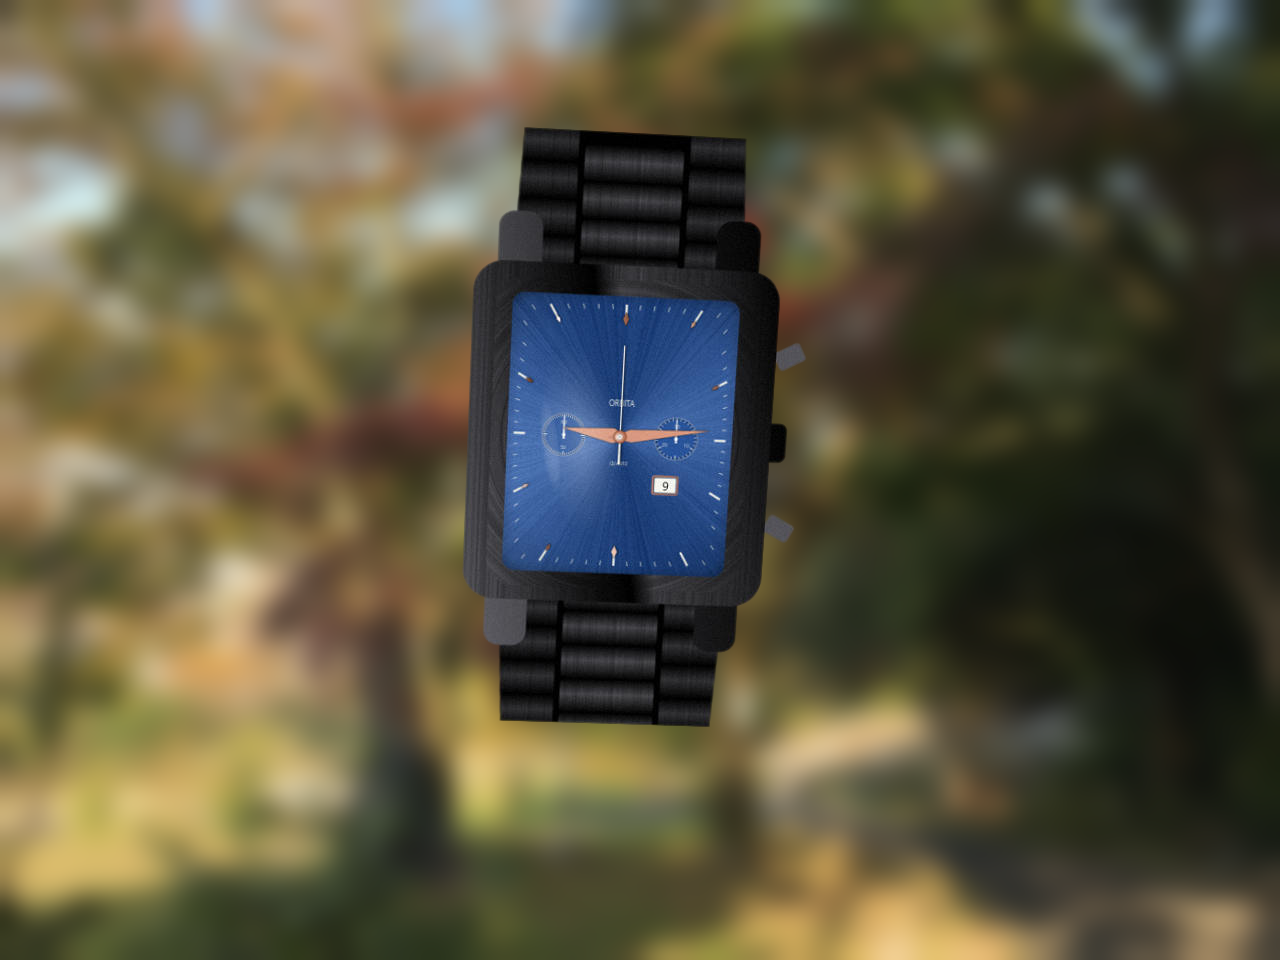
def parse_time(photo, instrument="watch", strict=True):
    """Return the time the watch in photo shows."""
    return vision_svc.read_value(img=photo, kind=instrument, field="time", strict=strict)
9:14
